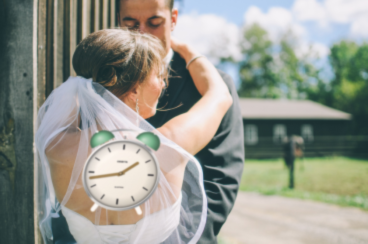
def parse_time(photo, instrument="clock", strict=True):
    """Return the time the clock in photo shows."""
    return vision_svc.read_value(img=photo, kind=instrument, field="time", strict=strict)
1:43
